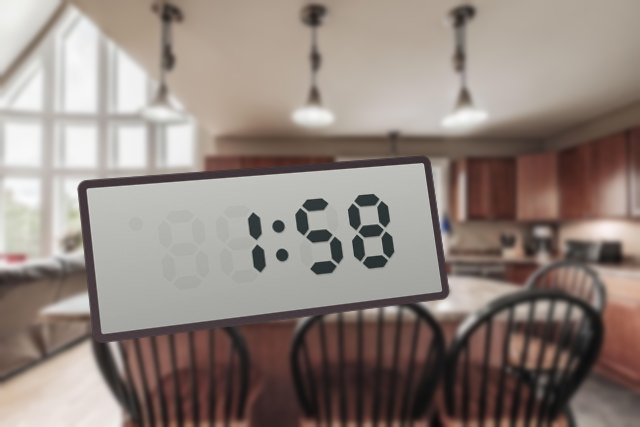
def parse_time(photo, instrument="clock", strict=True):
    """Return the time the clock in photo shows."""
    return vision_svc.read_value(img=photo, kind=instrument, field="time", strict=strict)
1:58
